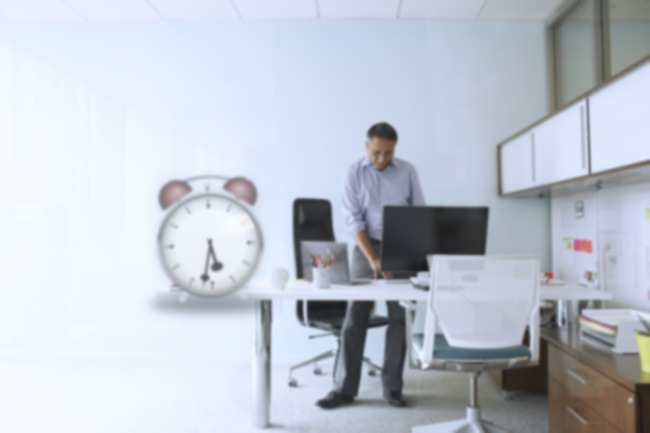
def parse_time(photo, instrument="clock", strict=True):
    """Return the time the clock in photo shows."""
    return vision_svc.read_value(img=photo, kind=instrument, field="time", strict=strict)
5:32
